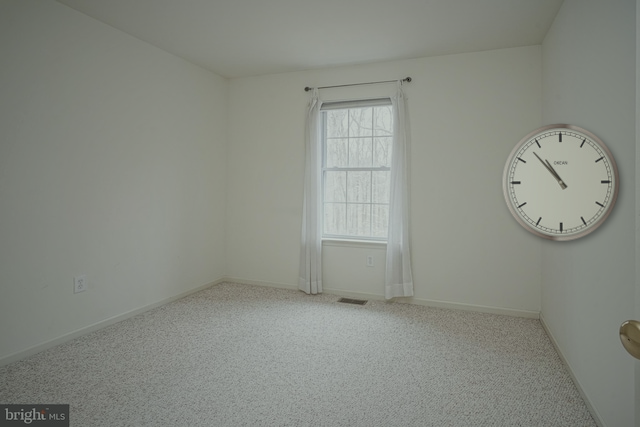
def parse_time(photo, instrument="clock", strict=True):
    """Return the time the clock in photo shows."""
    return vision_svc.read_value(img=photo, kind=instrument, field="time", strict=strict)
10:53
